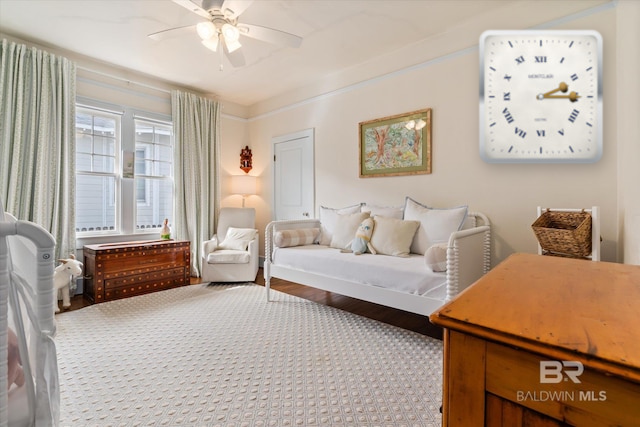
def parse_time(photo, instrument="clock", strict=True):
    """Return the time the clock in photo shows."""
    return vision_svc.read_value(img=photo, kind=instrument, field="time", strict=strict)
2:15
